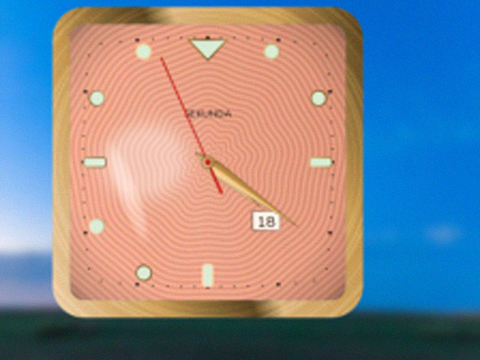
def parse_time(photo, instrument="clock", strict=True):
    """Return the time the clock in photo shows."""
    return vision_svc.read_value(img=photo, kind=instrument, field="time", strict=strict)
4:20:56
